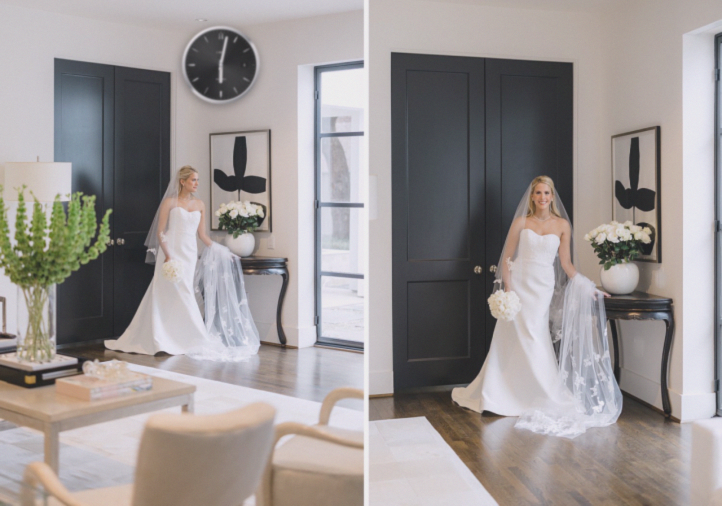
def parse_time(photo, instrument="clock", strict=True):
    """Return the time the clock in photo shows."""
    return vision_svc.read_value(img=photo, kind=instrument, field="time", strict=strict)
6:02
